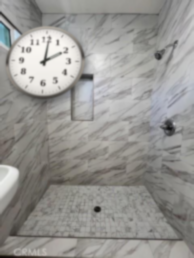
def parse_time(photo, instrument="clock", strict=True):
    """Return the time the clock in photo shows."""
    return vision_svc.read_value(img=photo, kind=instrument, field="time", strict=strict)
2:01
